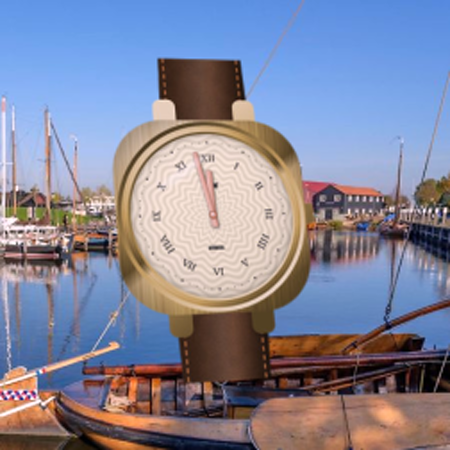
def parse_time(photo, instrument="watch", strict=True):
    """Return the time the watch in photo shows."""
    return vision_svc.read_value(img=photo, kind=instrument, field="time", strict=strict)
11:58
